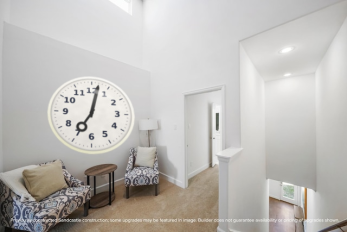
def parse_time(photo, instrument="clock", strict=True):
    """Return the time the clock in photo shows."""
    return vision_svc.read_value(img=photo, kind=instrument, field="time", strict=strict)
7:02
